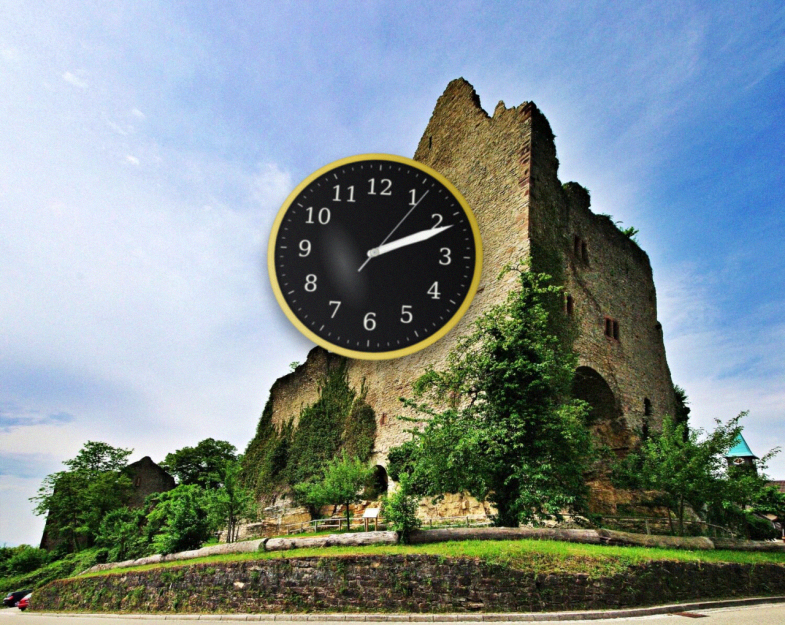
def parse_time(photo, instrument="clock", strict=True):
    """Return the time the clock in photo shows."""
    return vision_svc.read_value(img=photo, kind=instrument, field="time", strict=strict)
2:11:06
